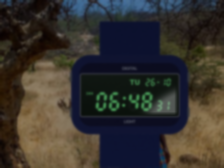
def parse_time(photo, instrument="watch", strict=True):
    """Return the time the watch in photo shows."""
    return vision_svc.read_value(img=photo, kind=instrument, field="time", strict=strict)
6:48
